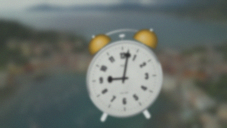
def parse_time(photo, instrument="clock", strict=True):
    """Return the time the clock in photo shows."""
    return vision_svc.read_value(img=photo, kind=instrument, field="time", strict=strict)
9:02
